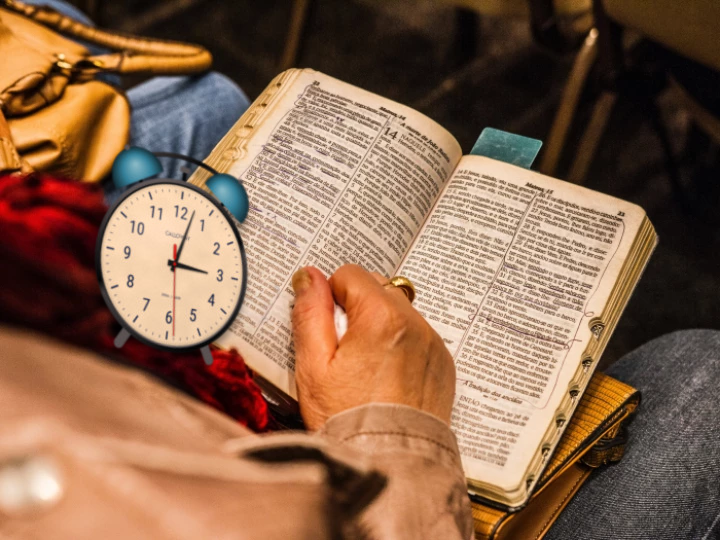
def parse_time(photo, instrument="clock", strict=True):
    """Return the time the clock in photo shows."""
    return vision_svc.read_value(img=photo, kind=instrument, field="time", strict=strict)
3:02:29
